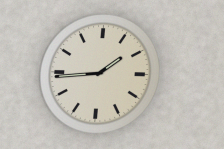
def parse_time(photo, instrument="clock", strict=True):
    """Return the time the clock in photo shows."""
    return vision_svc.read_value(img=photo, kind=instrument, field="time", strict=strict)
1:44
